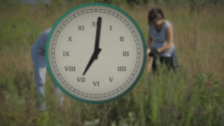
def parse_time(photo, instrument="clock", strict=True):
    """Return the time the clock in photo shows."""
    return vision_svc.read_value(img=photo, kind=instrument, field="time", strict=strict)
7:01
